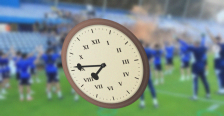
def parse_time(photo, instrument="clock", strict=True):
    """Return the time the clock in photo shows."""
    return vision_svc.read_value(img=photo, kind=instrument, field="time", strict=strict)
7:46
